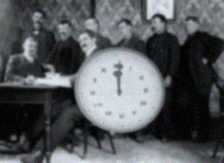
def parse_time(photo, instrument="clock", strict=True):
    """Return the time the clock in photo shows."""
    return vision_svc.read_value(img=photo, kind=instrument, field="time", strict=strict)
12:01
